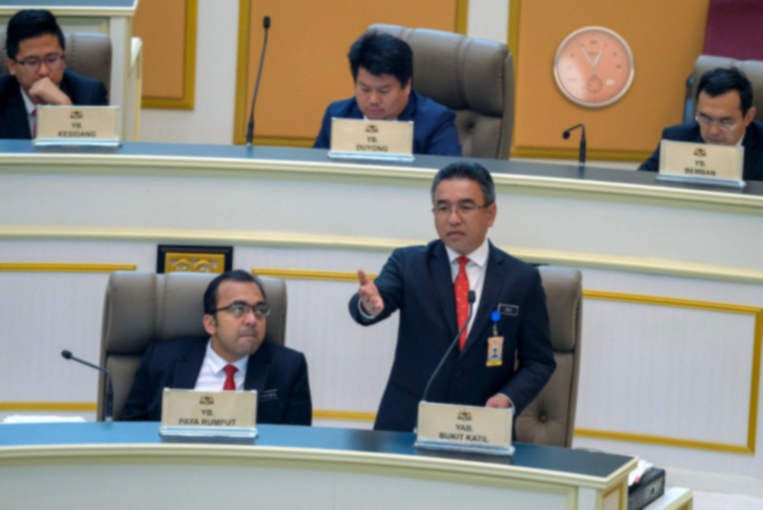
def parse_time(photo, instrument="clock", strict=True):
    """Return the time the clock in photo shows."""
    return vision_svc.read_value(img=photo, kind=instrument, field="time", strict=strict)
12:55
